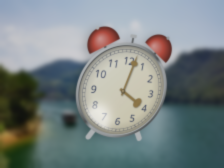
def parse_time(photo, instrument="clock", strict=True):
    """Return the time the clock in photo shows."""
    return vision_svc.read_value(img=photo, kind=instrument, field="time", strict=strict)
4:02
